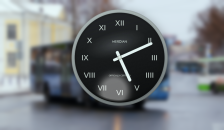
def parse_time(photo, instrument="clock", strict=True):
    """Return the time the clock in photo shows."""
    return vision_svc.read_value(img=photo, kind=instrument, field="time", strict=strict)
5:11
